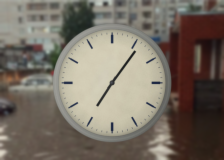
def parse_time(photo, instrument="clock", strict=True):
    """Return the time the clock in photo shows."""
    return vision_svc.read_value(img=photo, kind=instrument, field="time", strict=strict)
7:06
